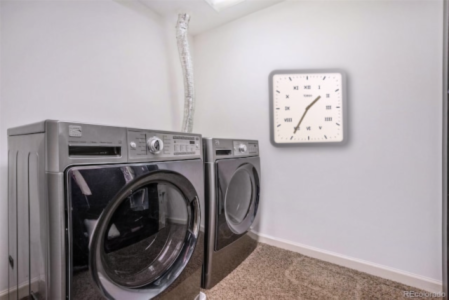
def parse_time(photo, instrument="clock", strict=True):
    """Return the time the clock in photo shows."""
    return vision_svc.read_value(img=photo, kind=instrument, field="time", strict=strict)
1:35
